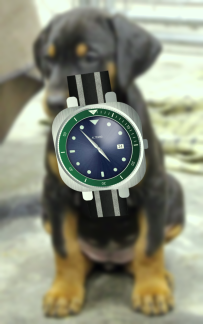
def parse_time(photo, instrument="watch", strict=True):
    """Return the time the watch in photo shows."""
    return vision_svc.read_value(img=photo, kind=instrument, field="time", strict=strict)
4:54
